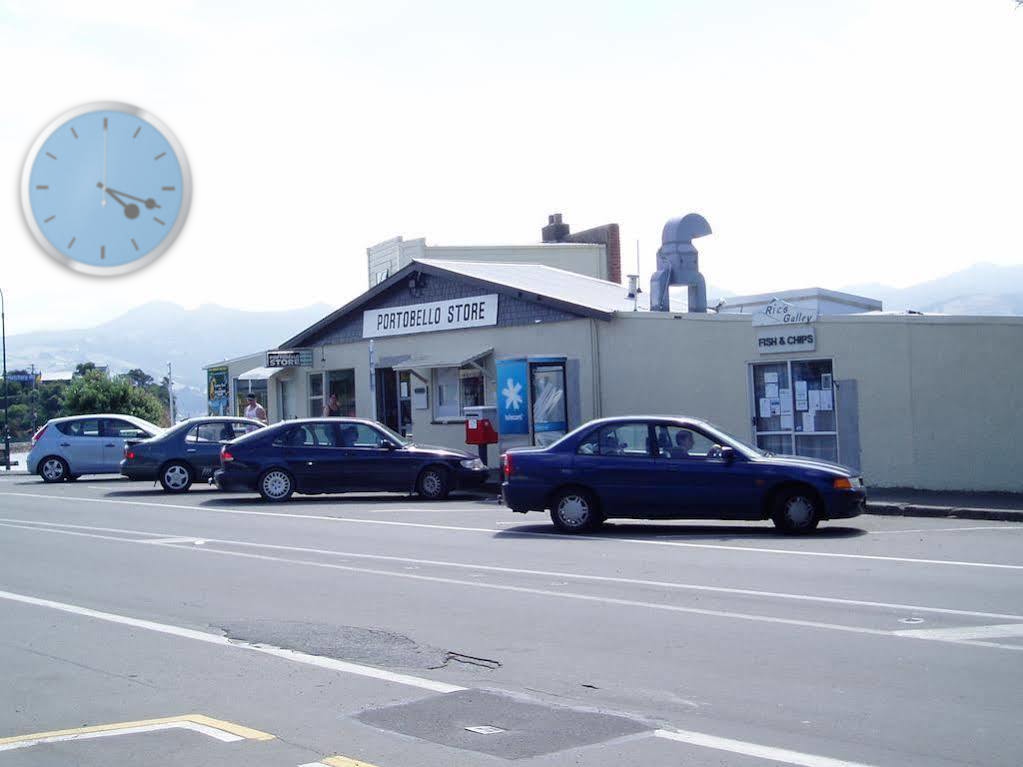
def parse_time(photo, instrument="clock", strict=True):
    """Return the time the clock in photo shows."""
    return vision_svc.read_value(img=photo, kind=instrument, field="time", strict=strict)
4:18:00
